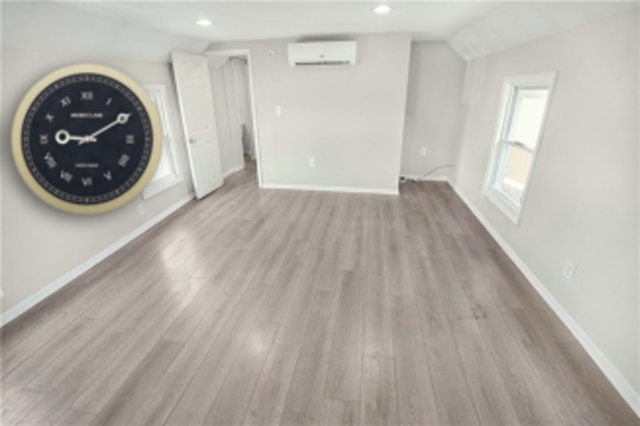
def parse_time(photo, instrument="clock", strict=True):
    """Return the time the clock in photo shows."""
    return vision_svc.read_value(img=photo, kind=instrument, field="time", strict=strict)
9:10
